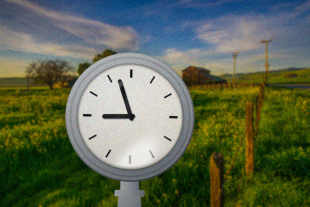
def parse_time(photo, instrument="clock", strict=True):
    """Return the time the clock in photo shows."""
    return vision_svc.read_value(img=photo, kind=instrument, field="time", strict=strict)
8:57
